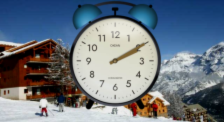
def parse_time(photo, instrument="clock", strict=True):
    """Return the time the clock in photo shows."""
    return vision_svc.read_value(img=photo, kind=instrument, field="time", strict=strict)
2:10
